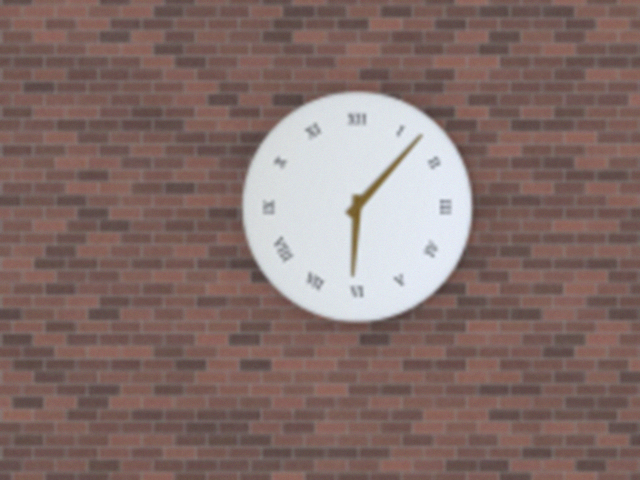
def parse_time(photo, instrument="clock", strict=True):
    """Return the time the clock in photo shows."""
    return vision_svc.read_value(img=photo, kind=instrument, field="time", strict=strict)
6:07
